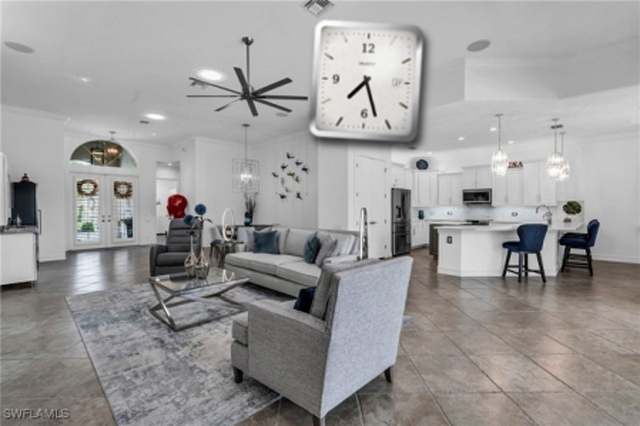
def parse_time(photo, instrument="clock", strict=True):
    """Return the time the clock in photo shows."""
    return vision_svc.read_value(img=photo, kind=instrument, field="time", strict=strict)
7:27
